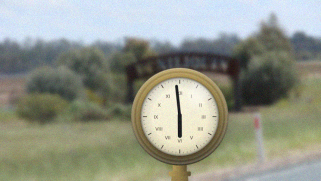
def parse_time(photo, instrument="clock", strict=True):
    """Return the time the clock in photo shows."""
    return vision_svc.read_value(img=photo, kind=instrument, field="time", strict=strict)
5:59
